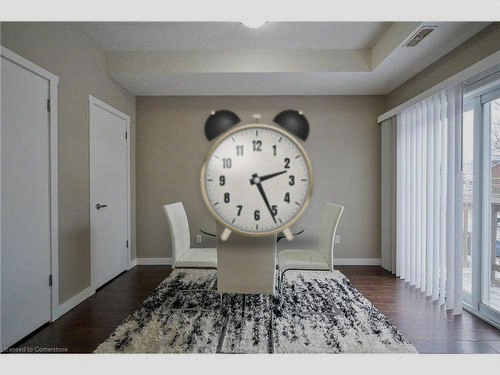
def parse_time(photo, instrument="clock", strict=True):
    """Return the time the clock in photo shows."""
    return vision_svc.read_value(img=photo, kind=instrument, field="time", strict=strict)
2:26
